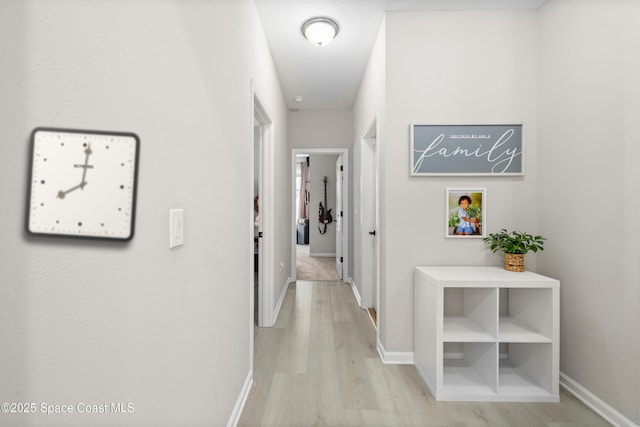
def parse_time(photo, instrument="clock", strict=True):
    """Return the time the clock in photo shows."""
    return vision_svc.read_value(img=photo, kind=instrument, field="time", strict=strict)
8:01
